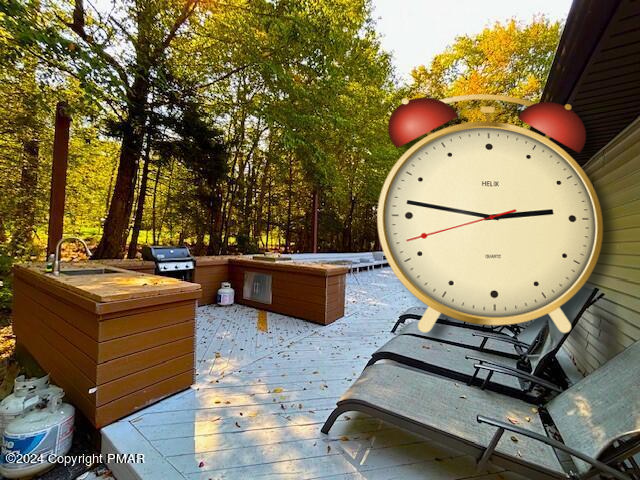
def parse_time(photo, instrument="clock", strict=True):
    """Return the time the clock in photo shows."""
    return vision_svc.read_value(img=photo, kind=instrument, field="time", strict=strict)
2:46:42
